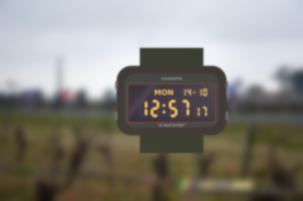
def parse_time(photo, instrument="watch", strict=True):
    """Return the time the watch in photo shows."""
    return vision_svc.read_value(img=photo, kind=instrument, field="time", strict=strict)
12:57:17
